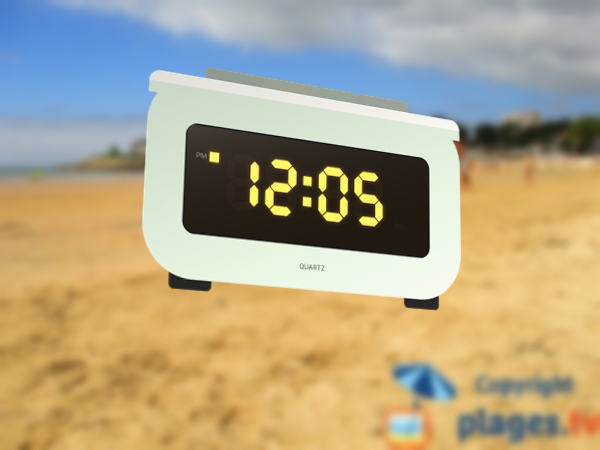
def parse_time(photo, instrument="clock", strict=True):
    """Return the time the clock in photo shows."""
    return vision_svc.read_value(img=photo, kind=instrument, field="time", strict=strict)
12:05
